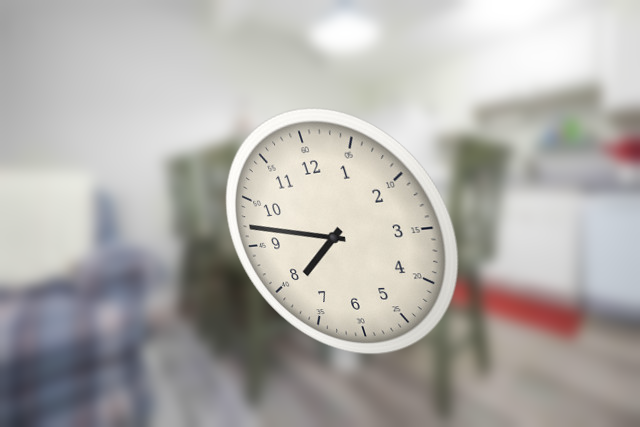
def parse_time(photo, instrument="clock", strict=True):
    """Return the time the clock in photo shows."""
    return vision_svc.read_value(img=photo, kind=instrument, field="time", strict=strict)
7:47
